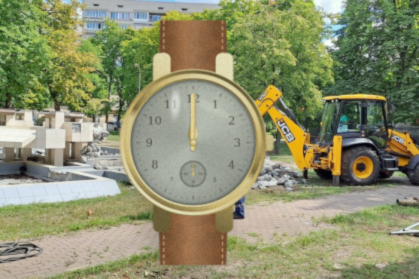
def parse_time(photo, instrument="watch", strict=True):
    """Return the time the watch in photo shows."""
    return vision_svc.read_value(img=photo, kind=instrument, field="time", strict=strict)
12:00
